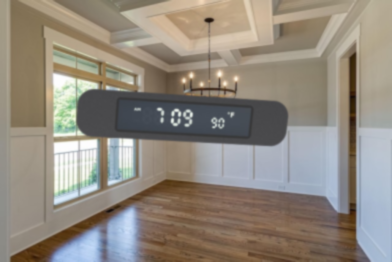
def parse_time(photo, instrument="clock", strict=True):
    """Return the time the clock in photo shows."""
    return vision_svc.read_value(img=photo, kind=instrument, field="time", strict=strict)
7:09
